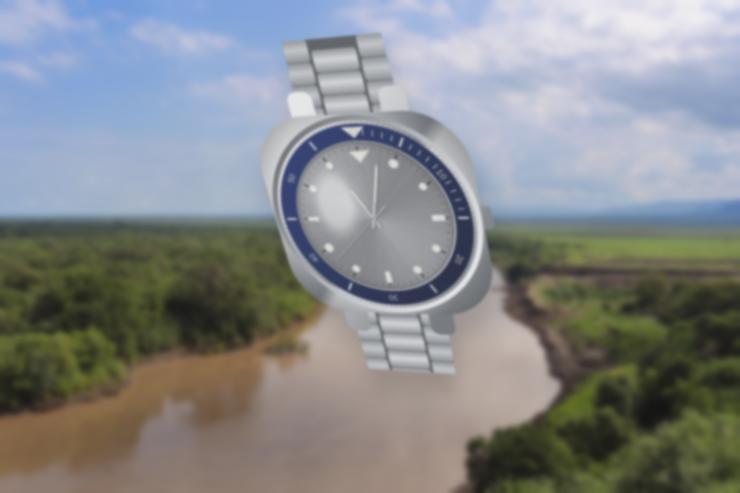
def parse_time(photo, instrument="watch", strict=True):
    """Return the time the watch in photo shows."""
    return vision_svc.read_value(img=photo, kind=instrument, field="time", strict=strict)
11:02:38
